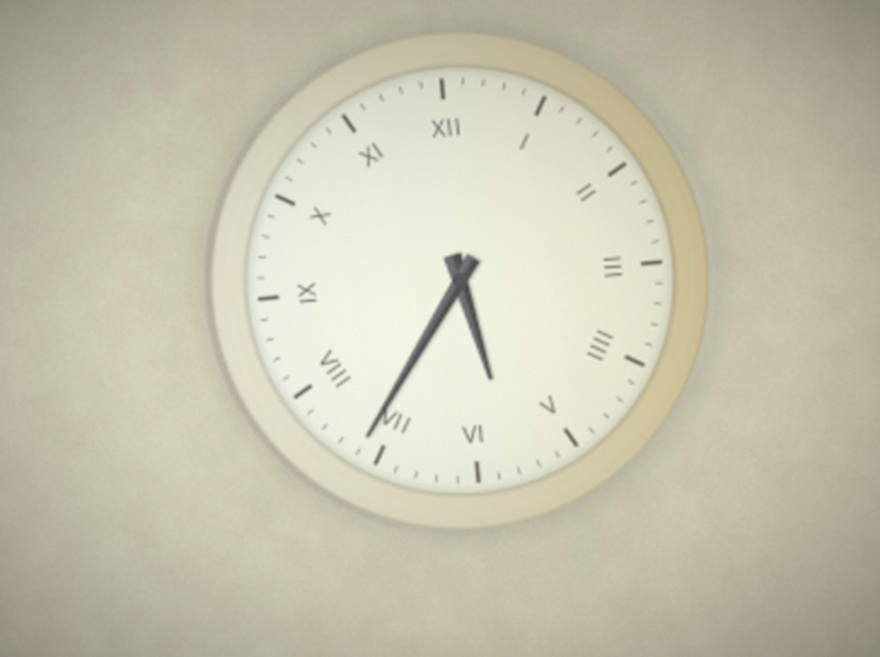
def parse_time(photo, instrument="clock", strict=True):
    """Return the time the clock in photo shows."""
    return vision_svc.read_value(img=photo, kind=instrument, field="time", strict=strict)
5:36
